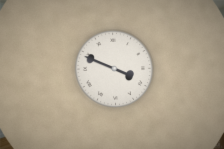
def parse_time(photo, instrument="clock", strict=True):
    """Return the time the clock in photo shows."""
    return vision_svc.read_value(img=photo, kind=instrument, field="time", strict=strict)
3:49
